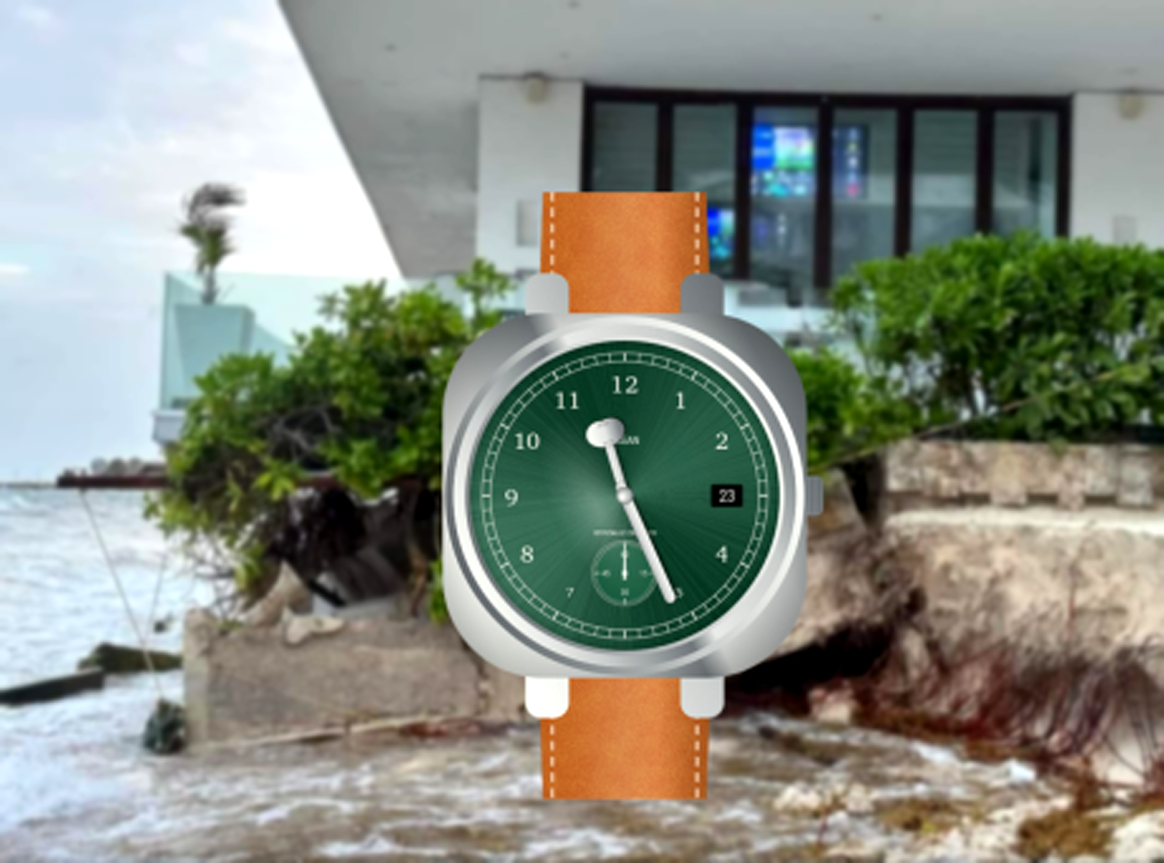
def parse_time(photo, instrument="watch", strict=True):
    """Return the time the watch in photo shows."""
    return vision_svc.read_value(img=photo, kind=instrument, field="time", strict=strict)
11:26
